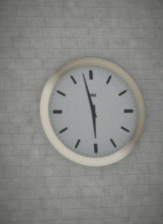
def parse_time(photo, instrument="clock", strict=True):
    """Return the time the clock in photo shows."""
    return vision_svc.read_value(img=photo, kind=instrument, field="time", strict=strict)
5:58
